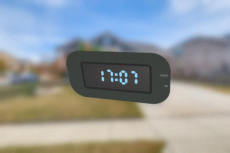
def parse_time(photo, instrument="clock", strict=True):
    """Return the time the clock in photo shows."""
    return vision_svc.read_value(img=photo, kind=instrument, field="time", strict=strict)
17:07
